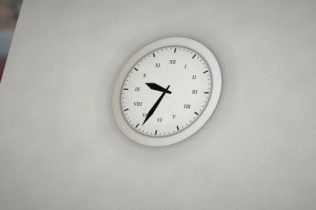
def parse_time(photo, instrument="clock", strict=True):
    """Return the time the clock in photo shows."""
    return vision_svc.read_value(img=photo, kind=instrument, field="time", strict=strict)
9:34
